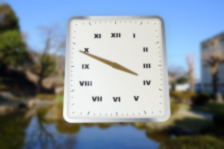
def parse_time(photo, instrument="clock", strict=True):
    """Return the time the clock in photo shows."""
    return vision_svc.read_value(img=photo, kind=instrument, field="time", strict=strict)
3:49
